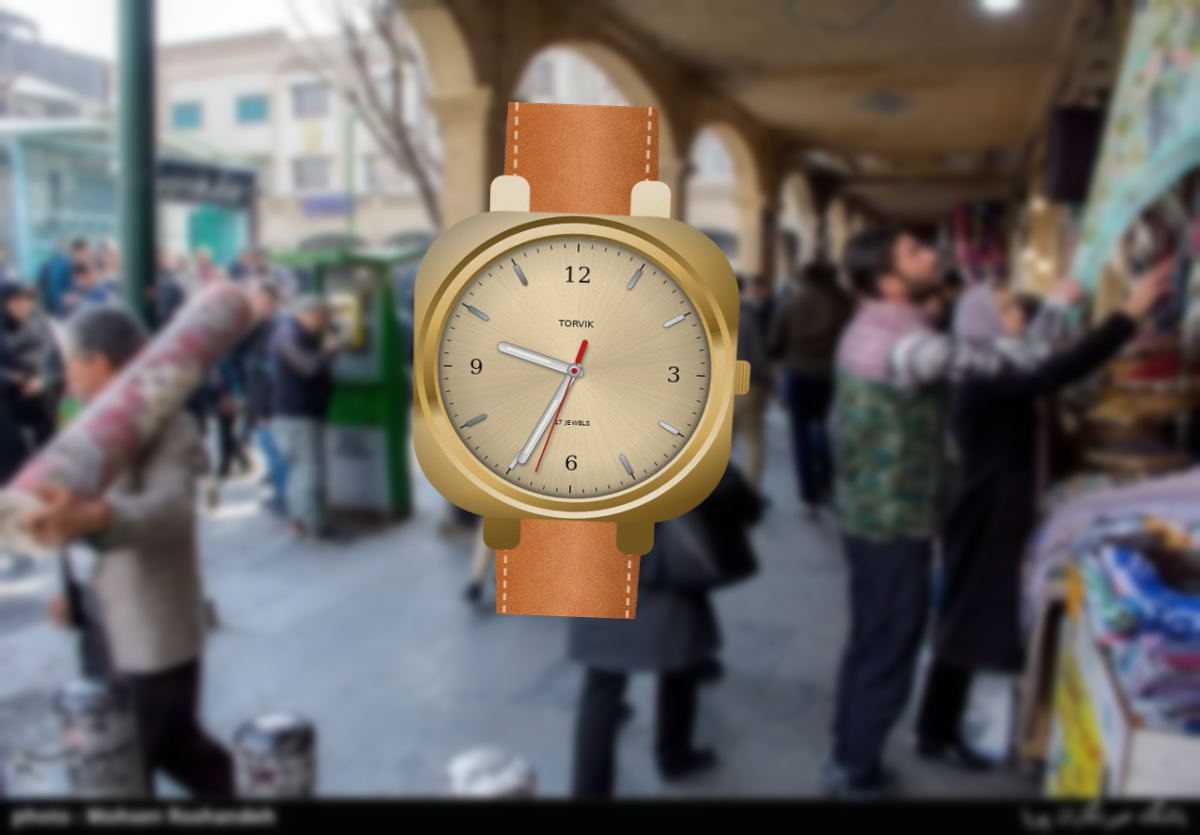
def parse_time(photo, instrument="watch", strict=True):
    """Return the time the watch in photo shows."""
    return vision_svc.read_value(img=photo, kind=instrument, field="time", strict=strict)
9:34:33
